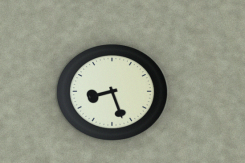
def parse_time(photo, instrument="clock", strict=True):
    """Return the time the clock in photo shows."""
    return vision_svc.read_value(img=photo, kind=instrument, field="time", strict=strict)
8:27
